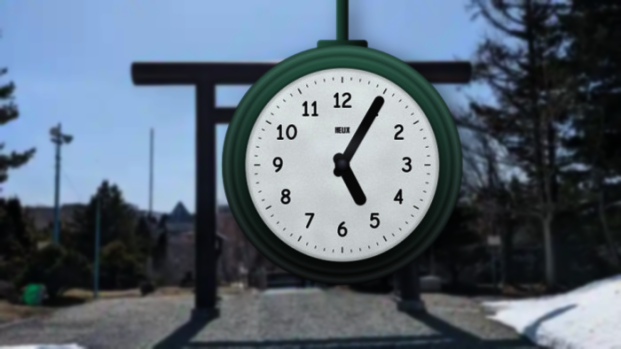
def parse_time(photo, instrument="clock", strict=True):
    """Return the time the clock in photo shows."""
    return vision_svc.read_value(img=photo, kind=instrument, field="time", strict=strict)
5:05
